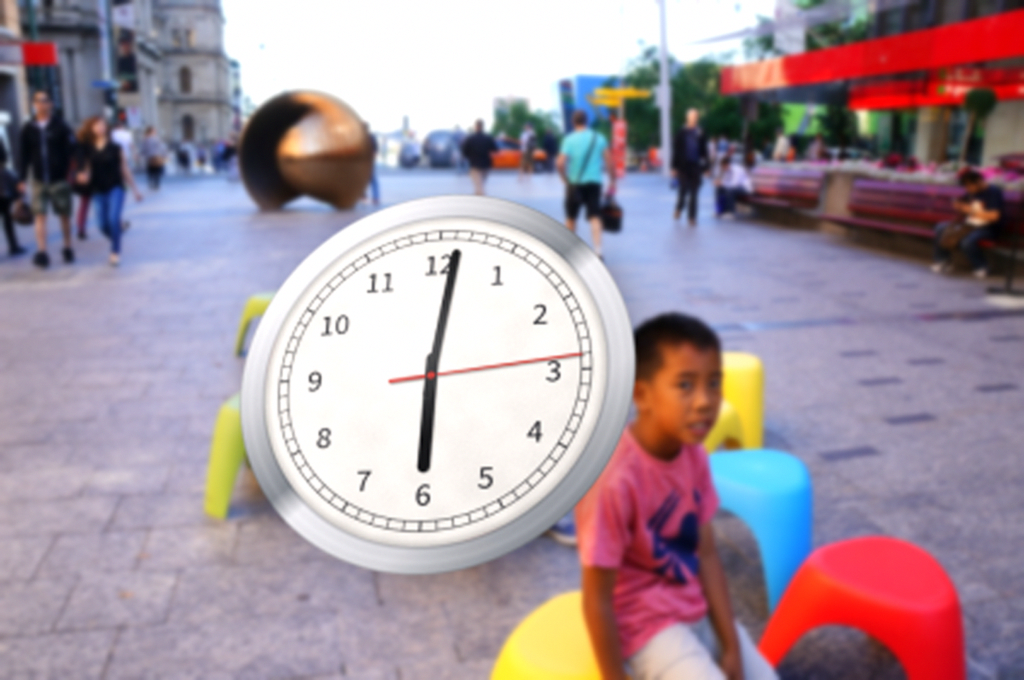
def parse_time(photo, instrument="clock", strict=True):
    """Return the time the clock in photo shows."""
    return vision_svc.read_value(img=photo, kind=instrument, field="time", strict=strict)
6:01:14
